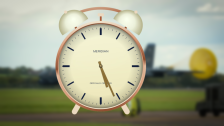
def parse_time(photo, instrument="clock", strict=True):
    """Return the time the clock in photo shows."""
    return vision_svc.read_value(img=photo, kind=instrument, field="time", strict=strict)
5:26
